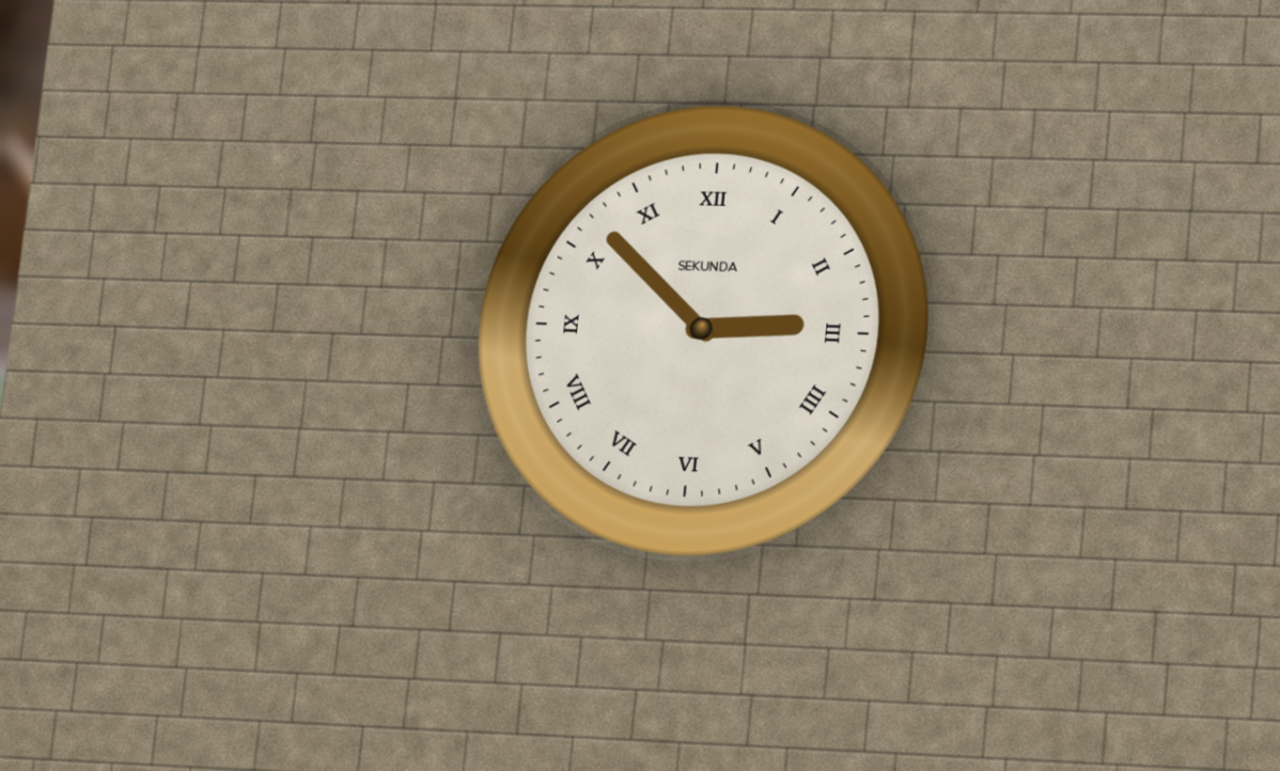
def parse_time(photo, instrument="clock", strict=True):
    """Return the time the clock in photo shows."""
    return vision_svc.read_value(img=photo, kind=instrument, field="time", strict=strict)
2:52
